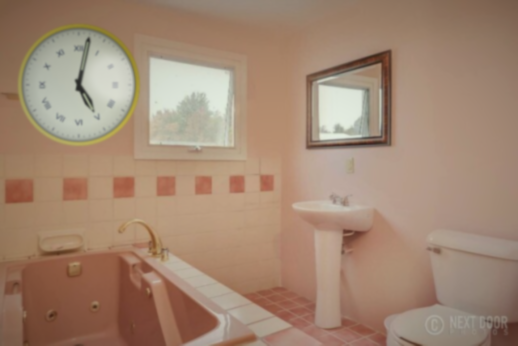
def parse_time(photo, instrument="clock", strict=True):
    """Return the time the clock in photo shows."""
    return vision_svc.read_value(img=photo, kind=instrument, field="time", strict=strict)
5:02
